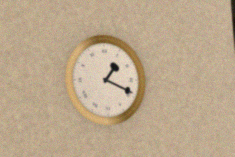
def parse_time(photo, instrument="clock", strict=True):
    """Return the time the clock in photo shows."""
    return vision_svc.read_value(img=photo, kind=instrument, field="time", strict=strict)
1:19
